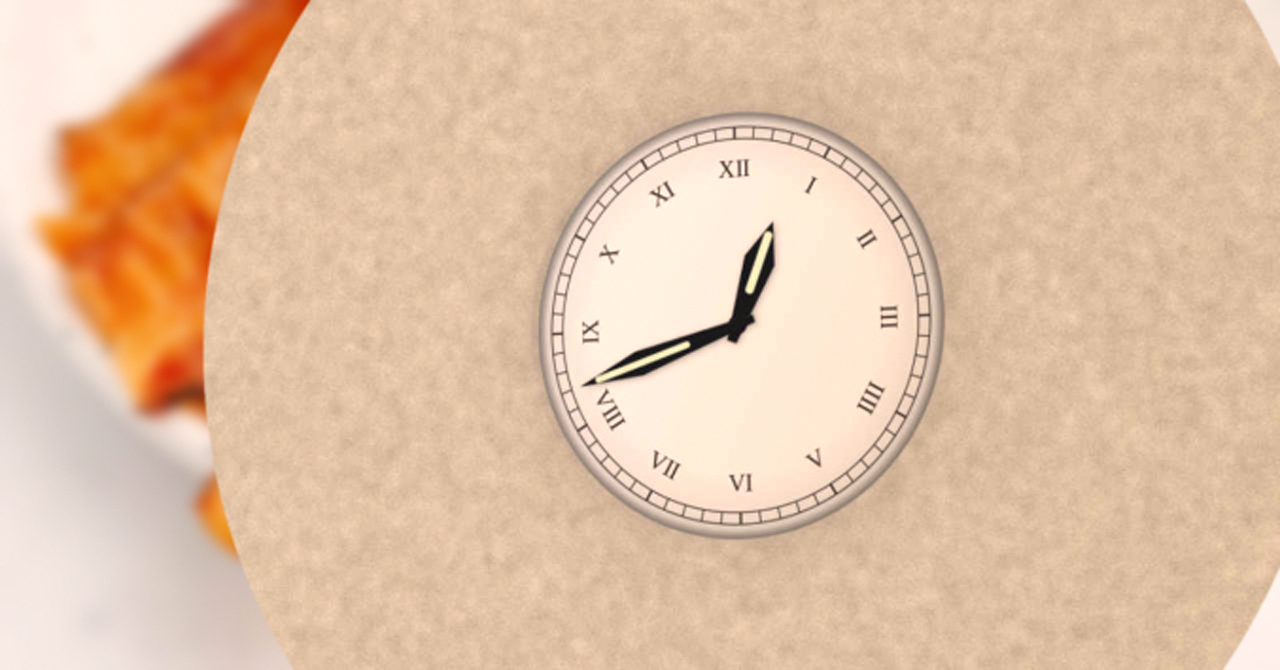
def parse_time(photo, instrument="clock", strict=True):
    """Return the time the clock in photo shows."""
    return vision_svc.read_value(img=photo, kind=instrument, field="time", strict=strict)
12:42
